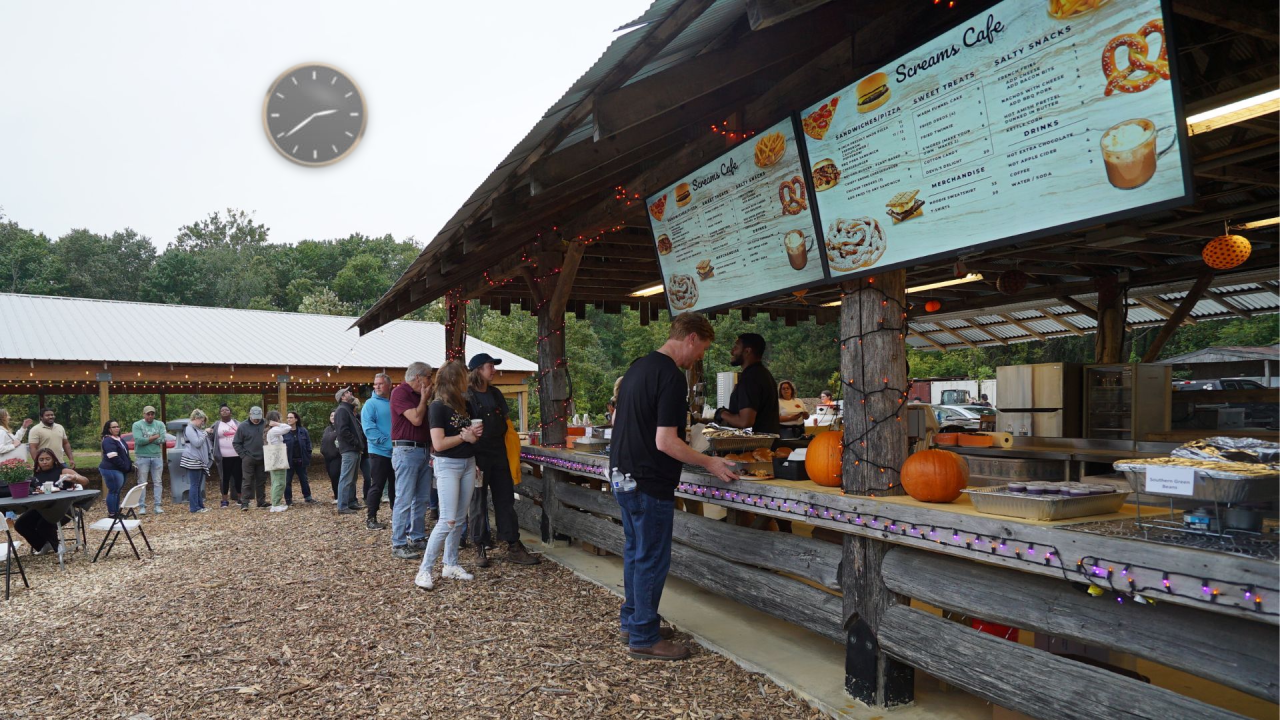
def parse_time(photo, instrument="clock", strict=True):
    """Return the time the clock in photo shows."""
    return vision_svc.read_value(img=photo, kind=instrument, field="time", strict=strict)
2:39
